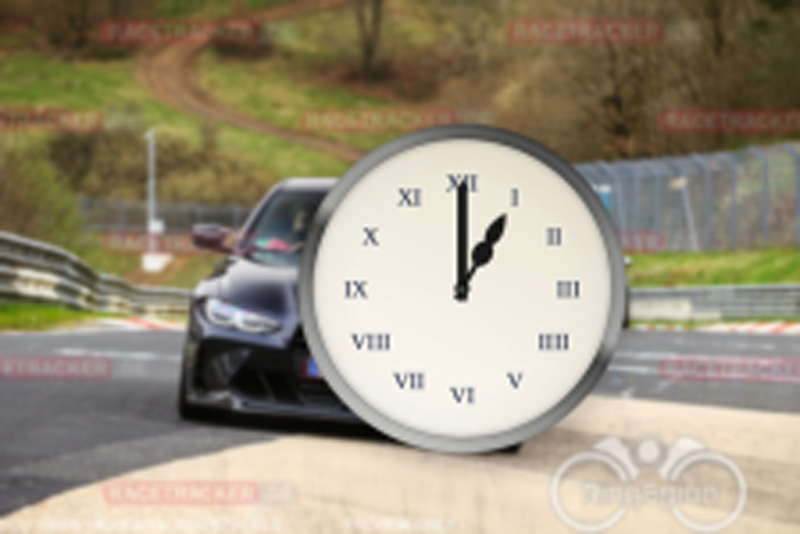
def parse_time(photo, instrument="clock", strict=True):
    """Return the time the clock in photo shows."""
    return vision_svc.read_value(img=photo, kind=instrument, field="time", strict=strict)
1:00
